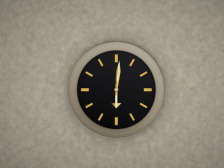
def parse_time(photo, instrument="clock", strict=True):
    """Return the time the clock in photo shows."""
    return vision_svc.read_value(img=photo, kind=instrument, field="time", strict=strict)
6:01
